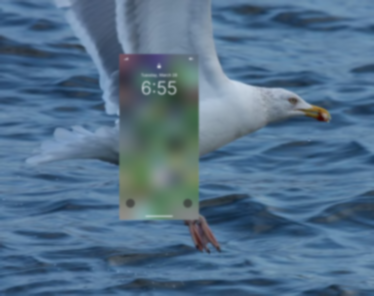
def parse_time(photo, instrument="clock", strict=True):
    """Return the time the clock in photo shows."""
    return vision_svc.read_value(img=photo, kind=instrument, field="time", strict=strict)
6:55
